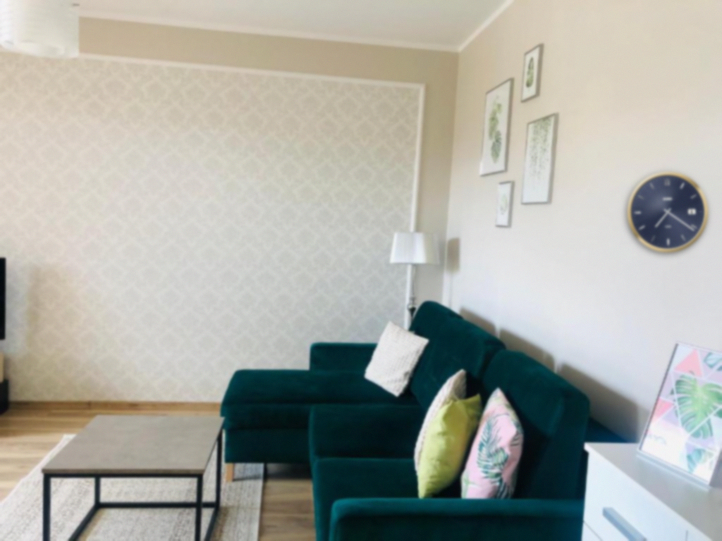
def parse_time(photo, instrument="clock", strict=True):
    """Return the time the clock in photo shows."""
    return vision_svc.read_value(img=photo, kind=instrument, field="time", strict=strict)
7:21
